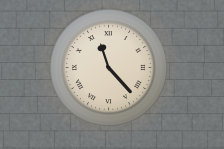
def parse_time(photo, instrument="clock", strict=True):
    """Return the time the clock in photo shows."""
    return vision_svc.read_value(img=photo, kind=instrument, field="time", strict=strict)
11:23
